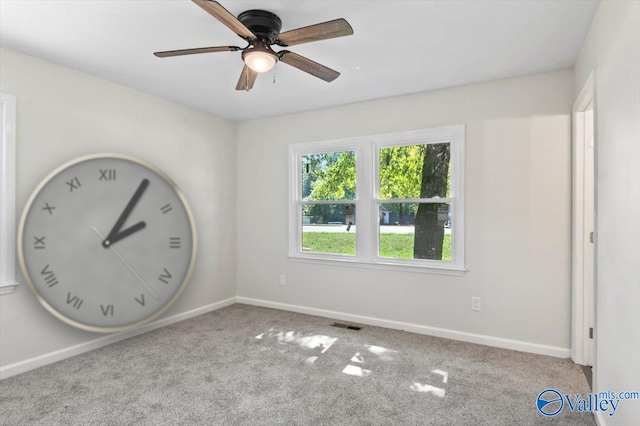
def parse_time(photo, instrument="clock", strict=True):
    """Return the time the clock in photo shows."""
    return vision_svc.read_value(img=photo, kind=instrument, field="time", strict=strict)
2:05:23
